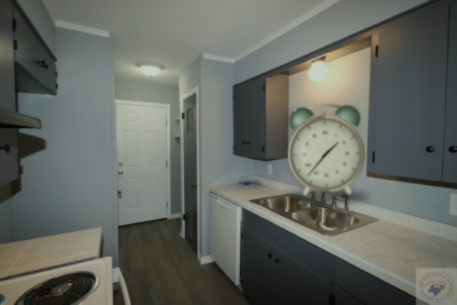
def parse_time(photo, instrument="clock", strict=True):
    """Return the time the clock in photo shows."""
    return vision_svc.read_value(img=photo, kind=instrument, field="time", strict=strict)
1:37
